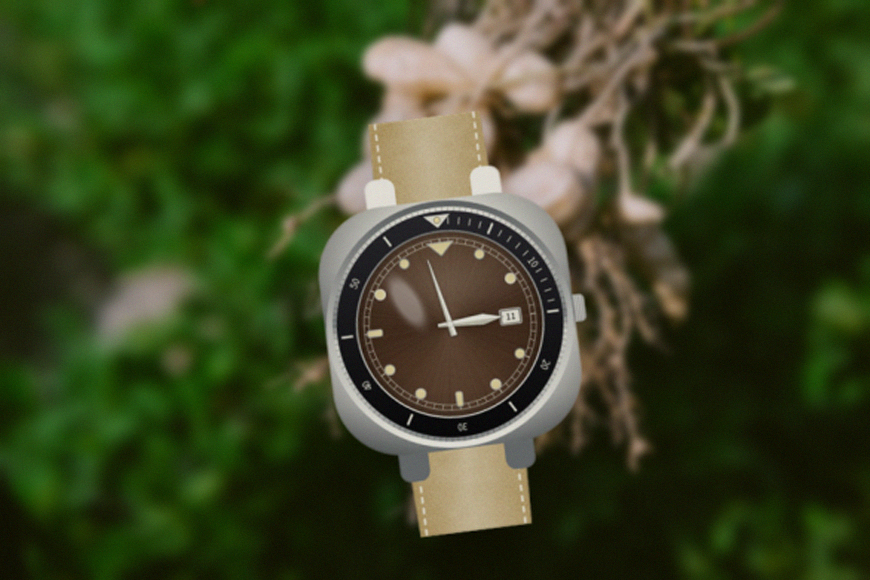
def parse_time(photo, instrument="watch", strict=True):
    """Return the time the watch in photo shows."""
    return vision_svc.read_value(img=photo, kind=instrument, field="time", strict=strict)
2:58
